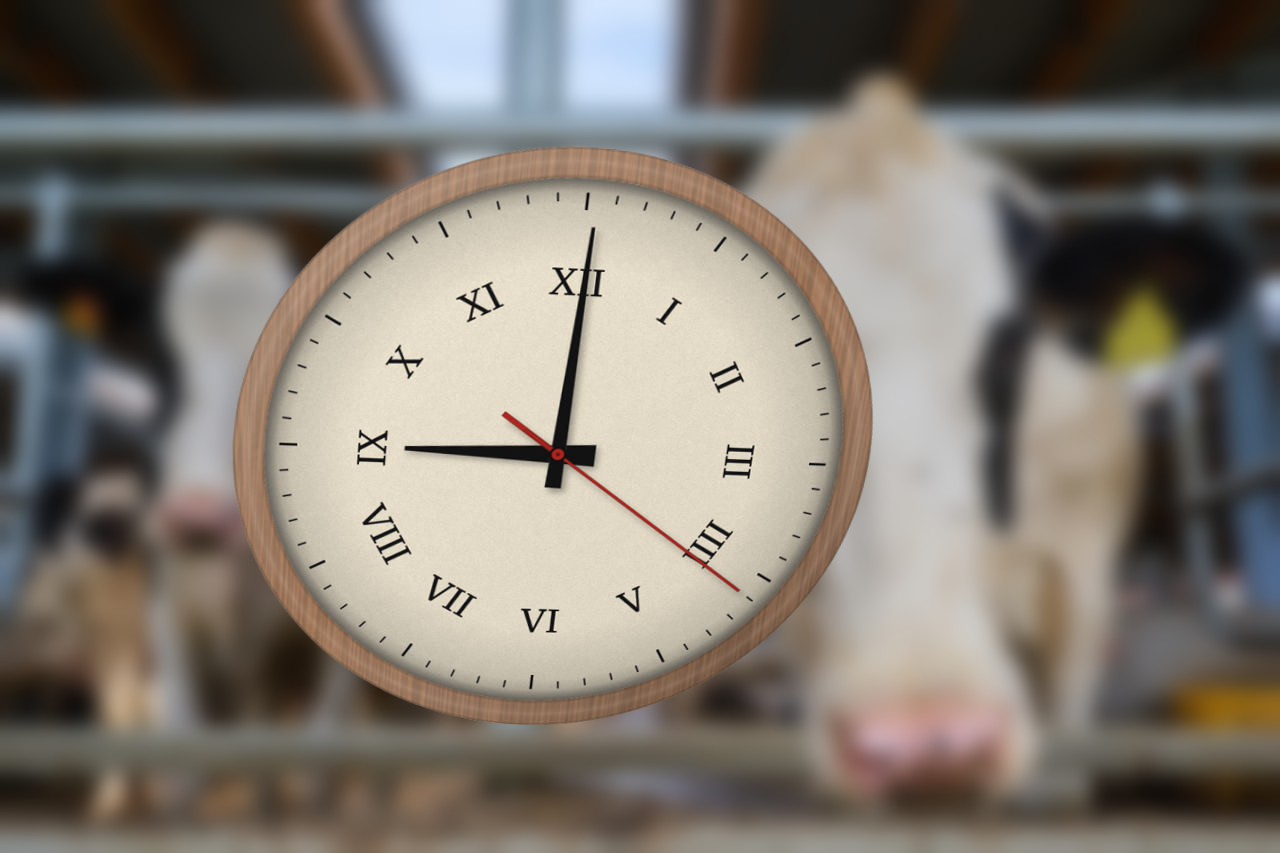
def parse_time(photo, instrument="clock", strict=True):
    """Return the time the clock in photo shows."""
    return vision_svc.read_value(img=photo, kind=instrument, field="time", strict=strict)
9:00:21
